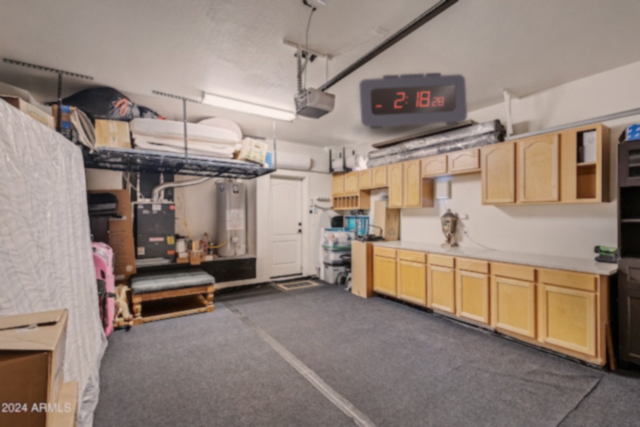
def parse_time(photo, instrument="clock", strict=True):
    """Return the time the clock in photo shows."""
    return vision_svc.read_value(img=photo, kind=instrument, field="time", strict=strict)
2:18
